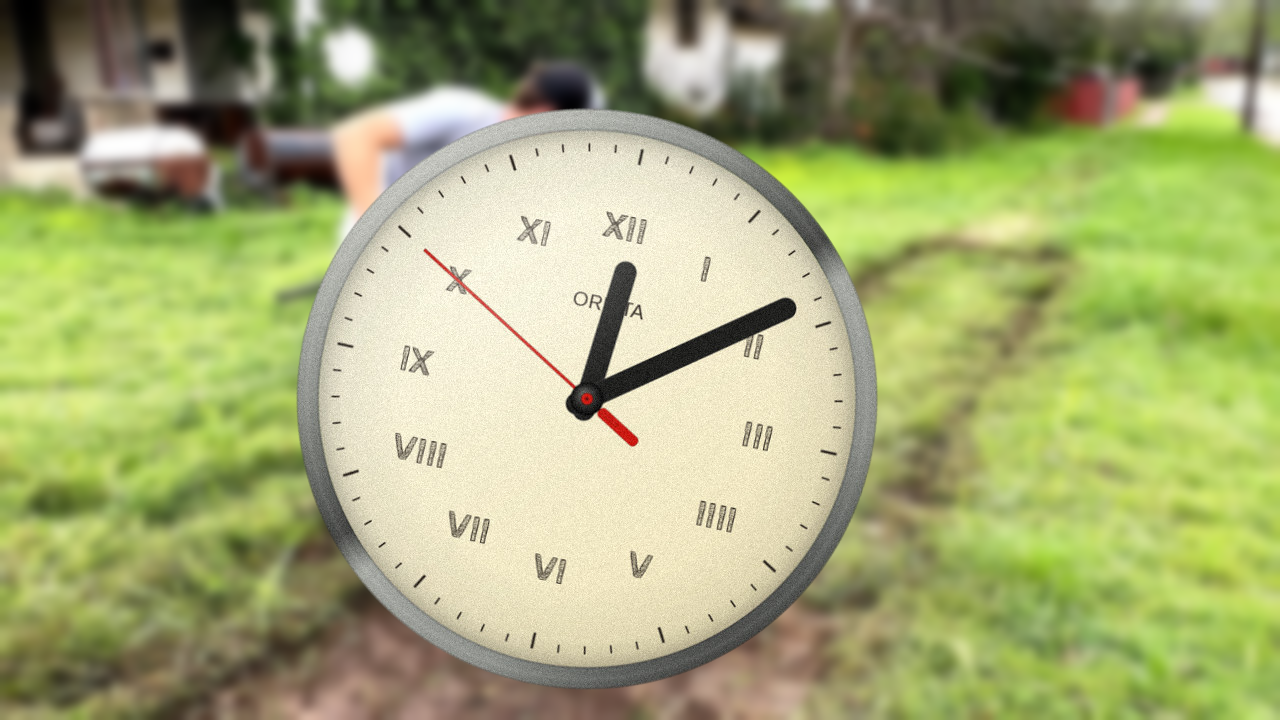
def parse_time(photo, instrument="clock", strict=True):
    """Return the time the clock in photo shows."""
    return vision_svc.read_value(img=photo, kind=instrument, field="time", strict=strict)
12:08:50
